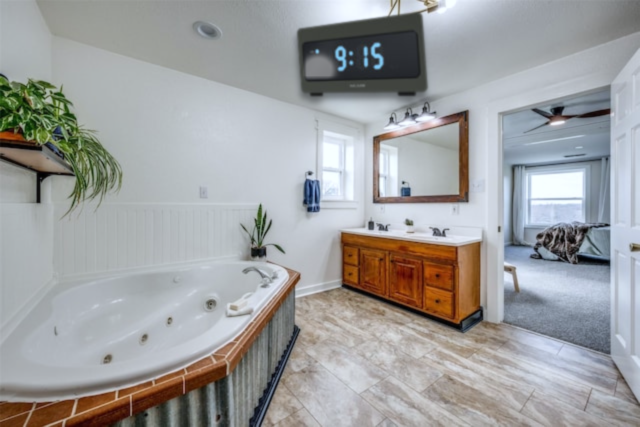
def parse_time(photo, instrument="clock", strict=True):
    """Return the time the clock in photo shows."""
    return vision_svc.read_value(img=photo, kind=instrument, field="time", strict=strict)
9:15
